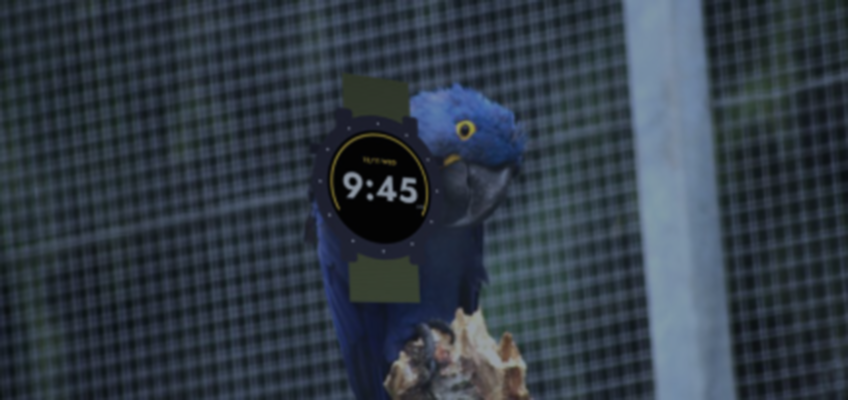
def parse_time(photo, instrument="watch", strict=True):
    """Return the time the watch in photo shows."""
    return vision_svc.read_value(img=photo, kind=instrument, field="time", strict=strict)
9:45
